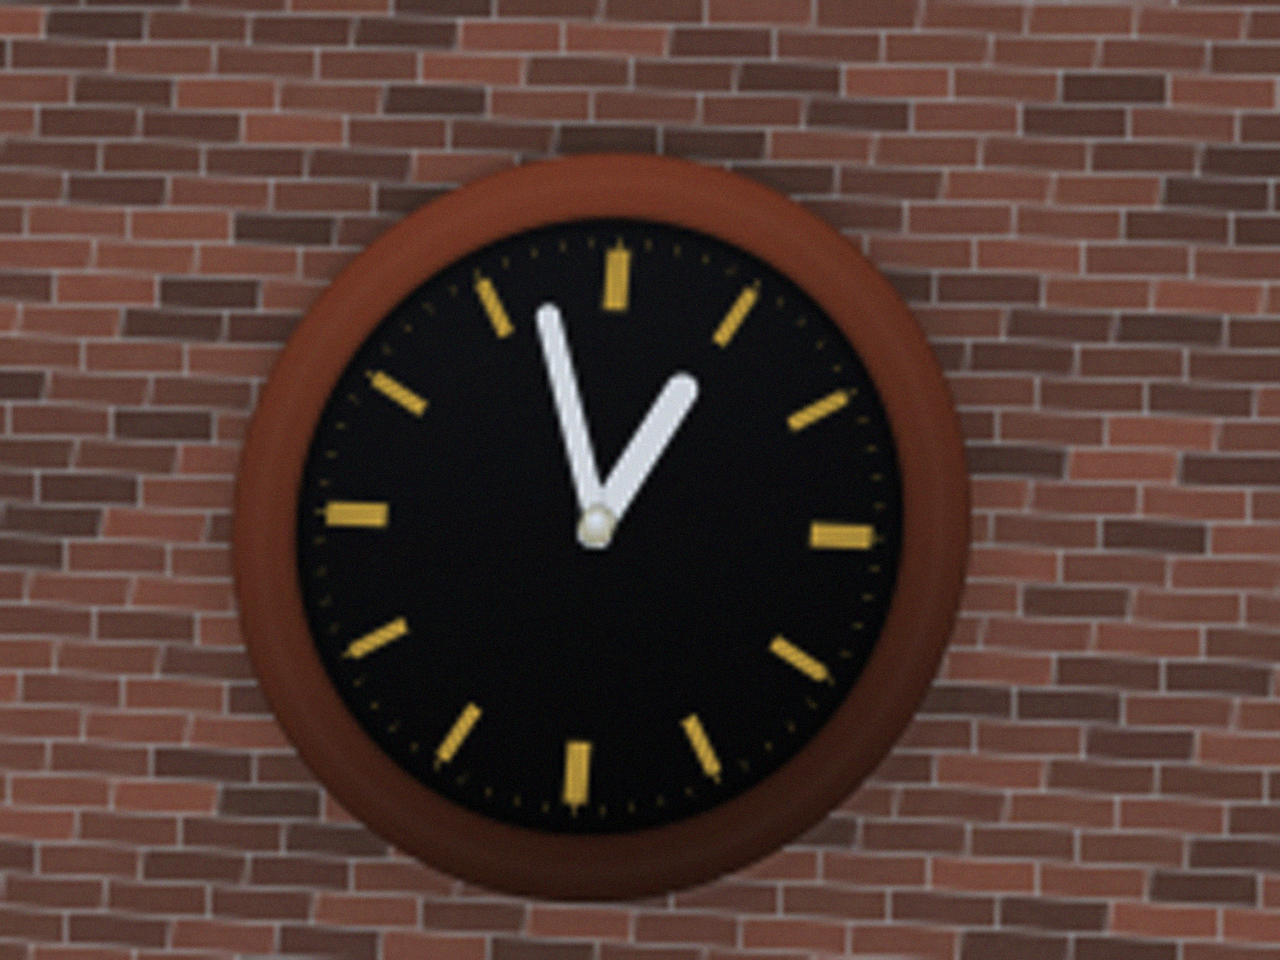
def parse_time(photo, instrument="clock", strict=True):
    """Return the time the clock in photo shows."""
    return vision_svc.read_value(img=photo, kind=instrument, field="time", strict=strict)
12:57
